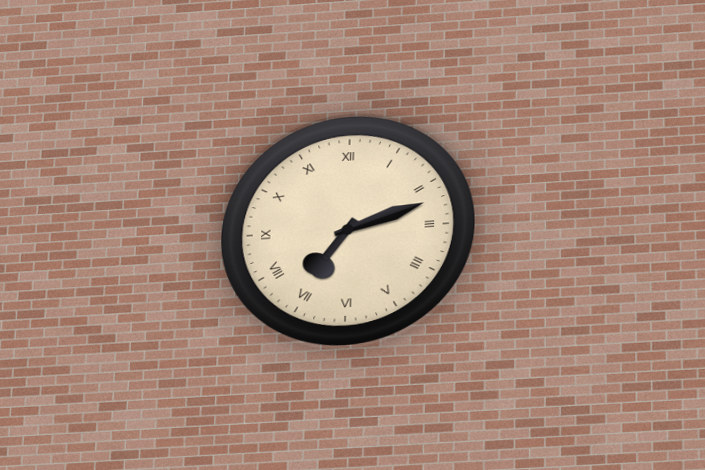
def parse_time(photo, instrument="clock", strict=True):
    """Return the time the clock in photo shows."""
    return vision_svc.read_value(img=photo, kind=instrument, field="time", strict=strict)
7:12
